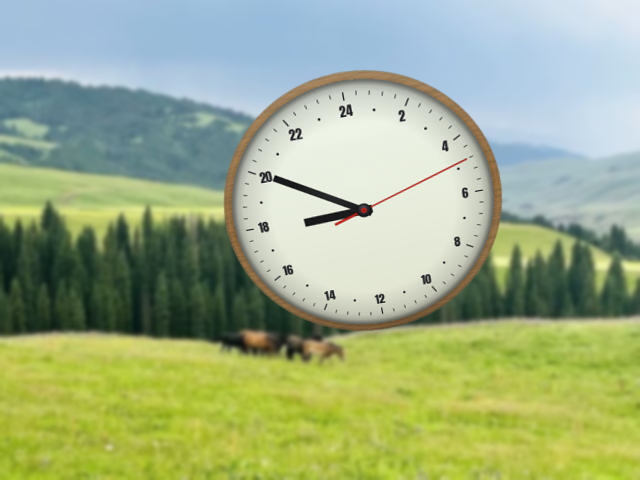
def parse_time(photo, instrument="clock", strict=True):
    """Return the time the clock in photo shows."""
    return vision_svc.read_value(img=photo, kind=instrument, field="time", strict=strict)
17:50:12
